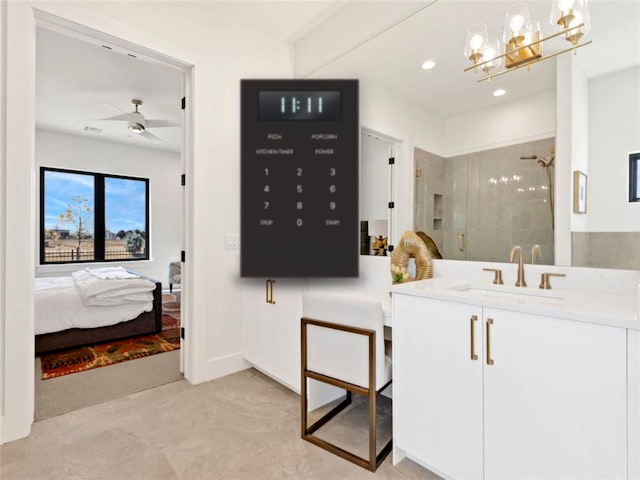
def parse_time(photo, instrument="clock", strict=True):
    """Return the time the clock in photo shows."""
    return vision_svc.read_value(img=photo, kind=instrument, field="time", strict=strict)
11:11
